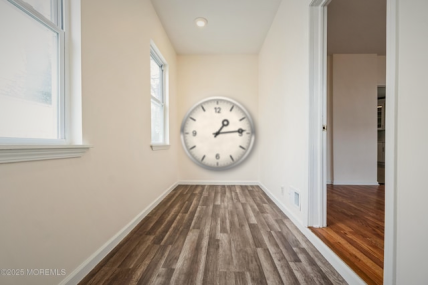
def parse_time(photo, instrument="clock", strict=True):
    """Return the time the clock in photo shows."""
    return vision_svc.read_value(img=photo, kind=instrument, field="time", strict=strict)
1:14
